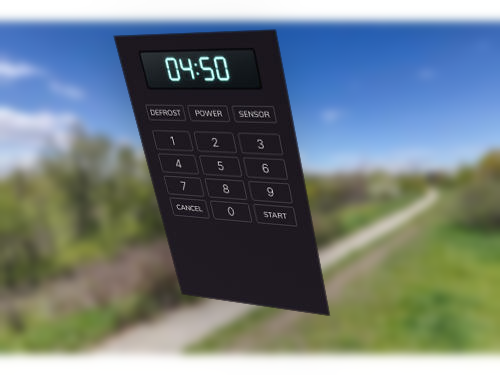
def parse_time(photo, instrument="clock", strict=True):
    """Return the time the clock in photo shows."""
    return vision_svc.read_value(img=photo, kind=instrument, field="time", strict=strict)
4:50
